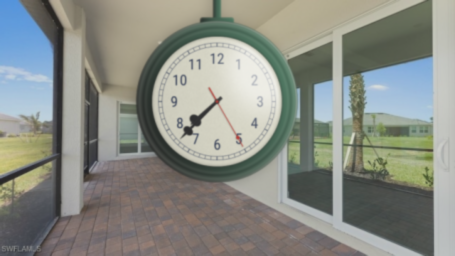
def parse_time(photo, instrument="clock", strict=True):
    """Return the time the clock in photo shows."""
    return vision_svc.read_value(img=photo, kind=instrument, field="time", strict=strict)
7:37:25
